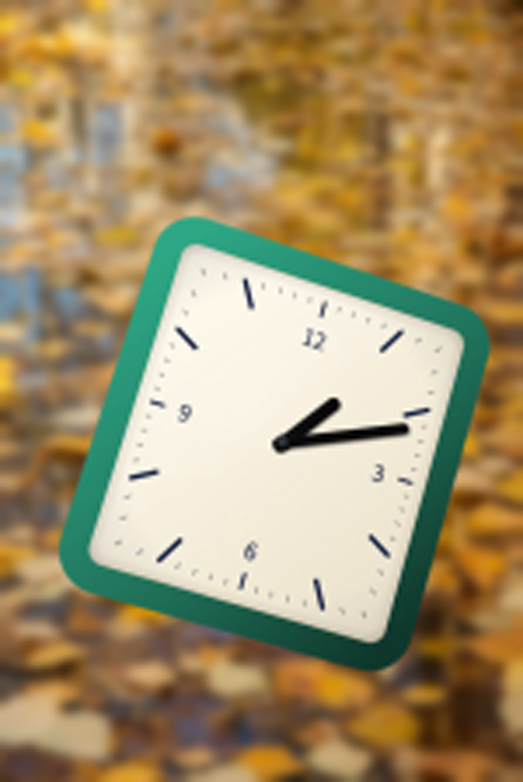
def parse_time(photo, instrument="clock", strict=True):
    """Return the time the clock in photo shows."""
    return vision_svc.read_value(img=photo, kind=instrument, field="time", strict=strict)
1:11
